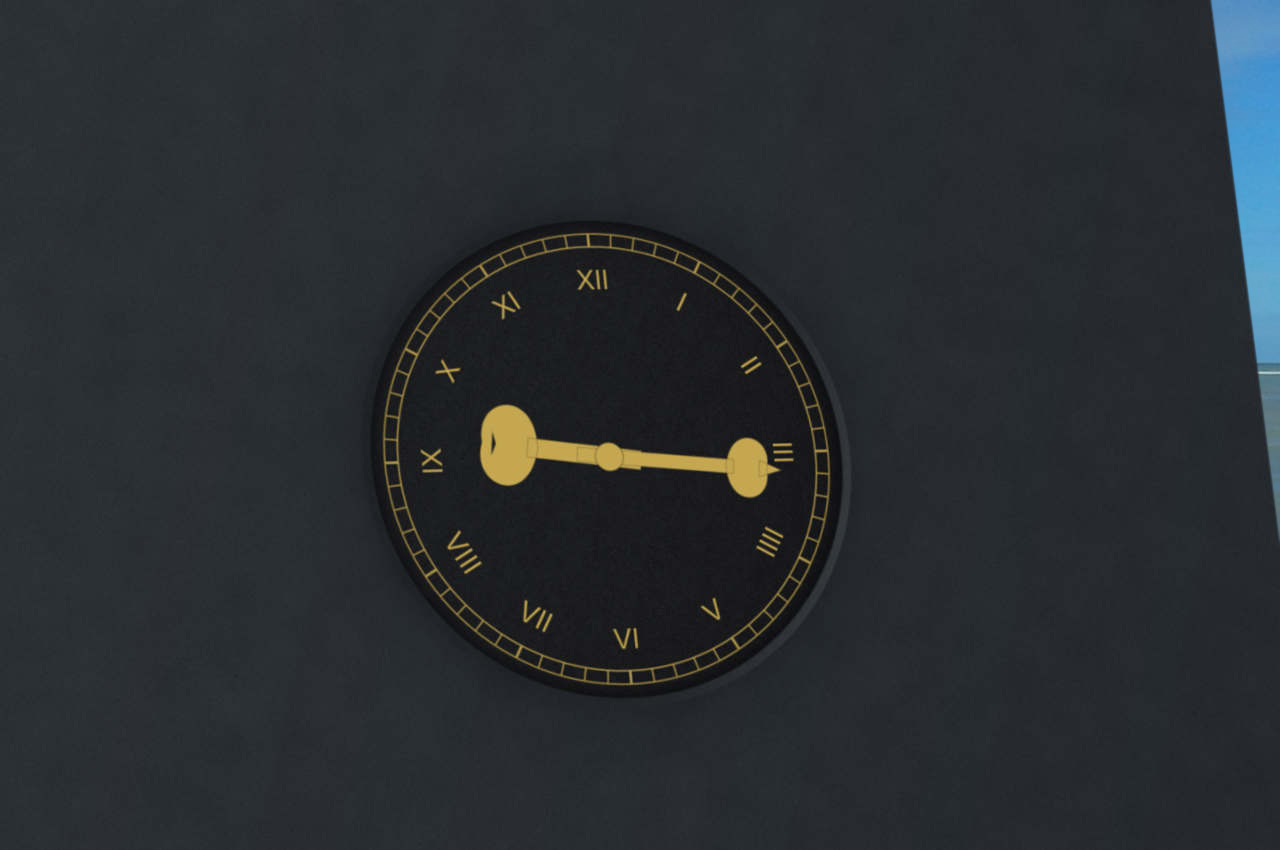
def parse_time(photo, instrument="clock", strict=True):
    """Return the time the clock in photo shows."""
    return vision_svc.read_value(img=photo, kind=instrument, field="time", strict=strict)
9:16
